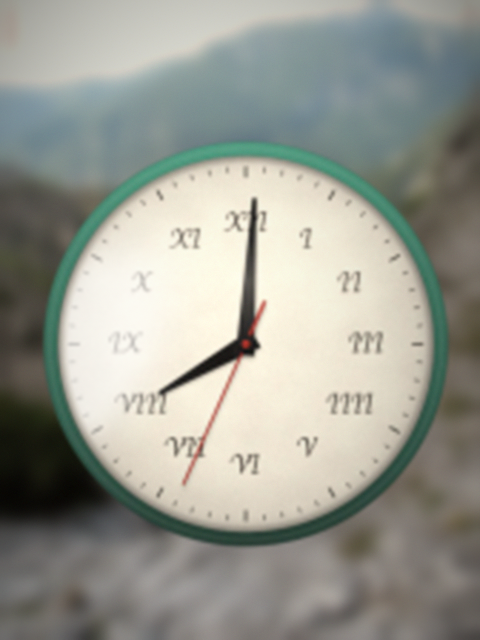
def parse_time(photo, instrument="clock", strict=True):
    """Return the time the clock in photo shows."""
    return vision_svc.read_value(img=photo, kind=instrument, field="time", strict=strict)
8:00:34
